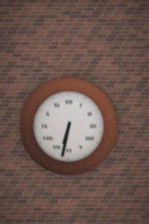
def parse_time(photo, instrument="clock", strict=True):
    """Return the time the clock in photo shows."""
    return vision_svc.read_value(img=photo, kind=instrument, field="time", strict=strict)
6:32
